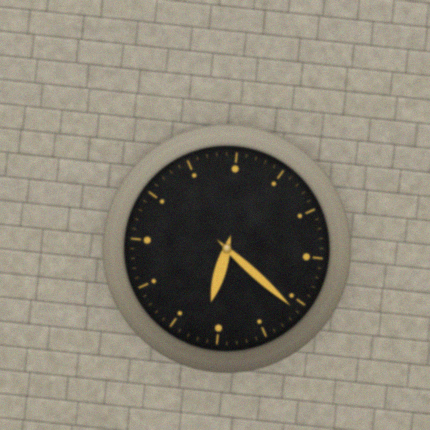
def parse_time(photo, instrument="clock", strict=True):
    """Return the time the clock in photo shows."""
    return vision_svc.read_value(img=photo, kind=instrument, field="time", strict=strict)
6:21
